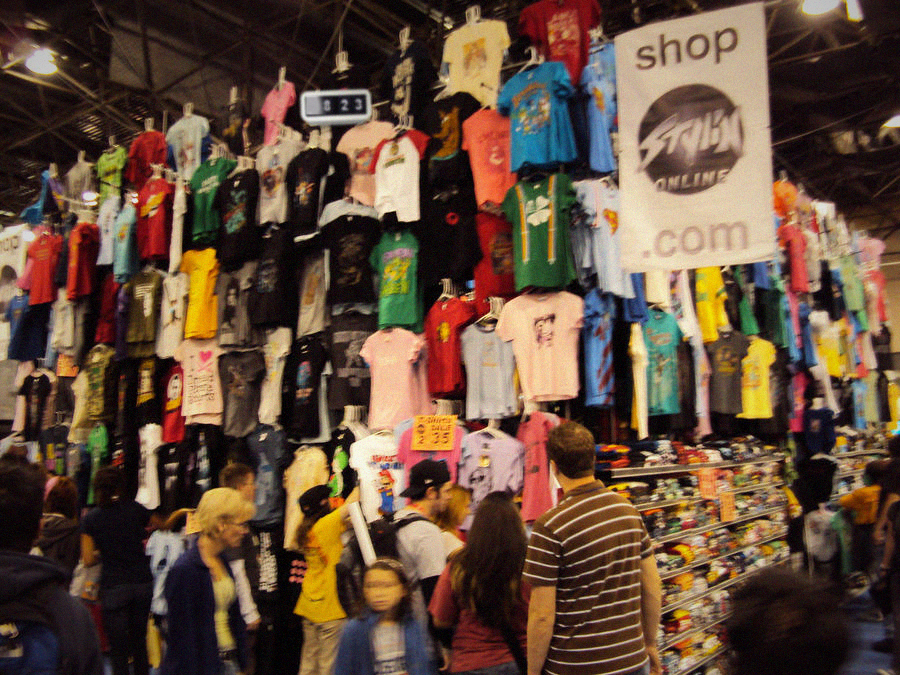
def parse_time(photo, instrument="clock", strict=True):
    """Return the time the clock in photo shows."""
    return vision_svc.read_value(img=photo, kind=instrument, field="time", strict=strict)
8:23
